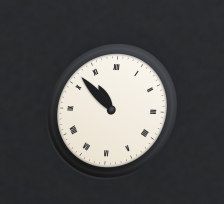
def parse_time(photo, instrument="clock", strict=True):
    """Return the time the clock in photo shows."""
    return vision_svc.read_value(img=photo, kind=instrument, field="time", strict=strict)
10:52
